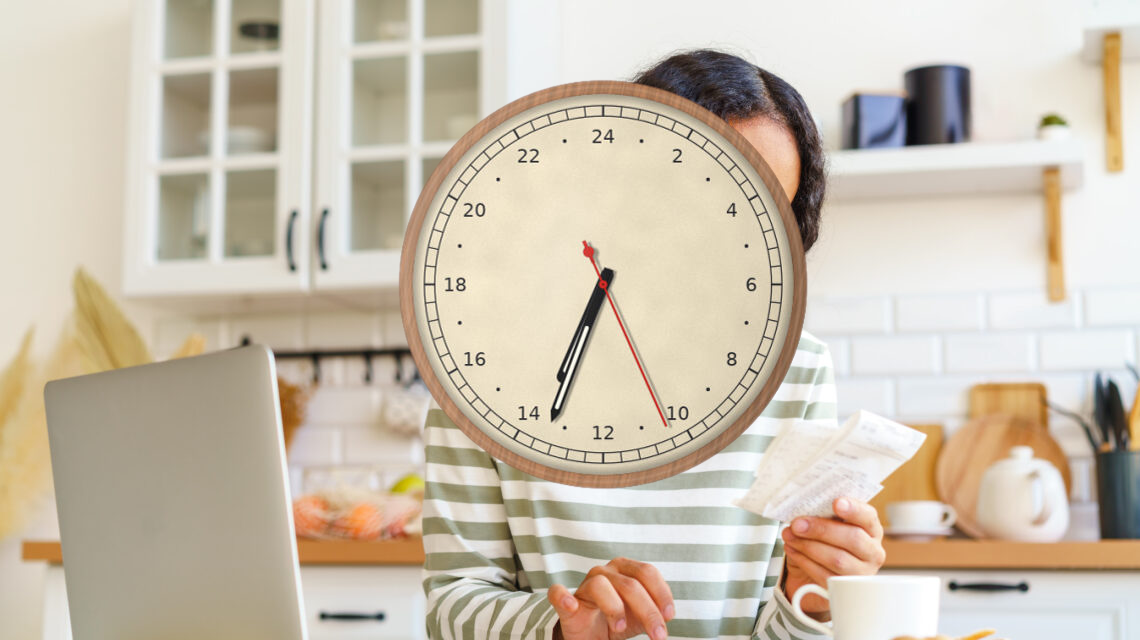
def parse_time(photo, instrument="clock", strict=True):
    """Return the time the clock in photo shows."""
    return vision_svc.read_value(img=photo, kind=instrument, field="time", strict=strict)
13:33:26
